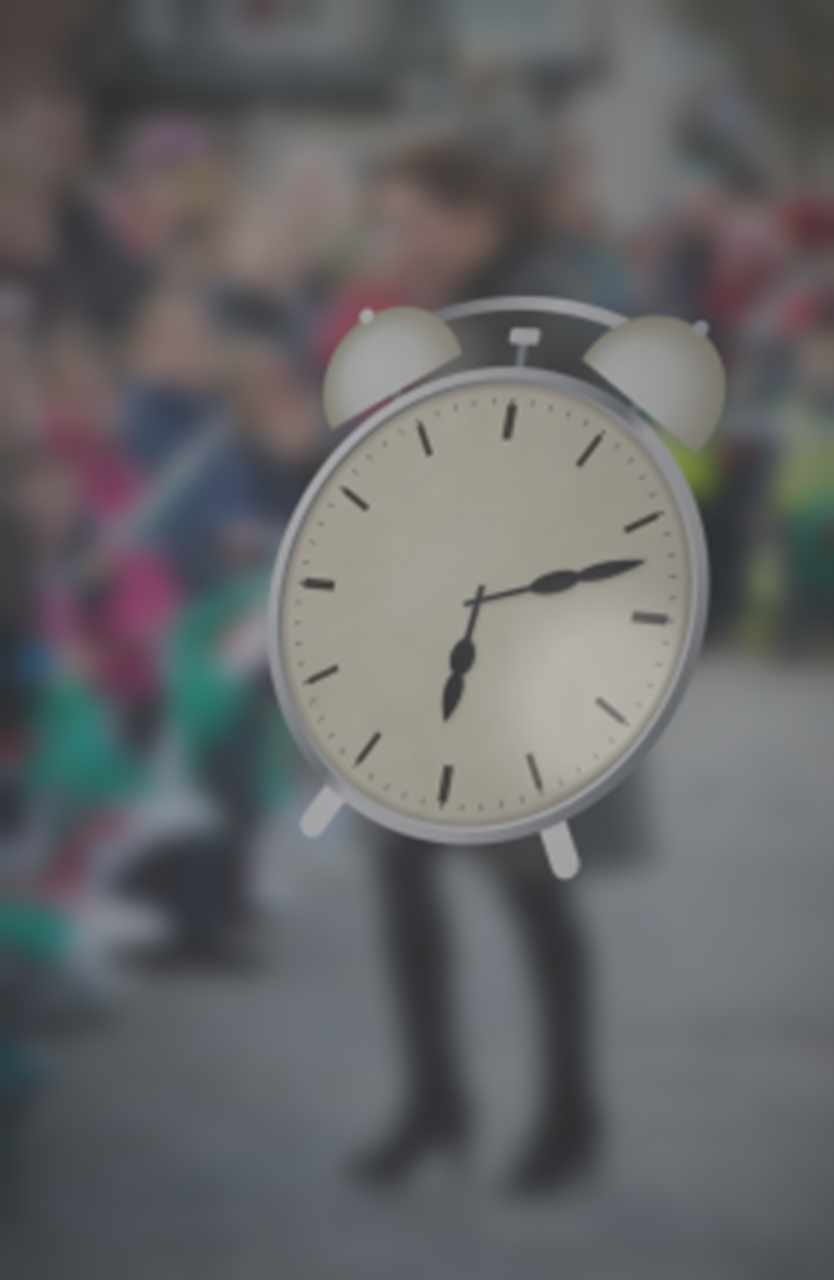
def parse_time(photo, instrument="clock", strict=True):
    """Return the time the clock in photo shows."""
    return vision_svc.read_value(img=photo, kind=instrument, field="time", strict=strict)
6:12
